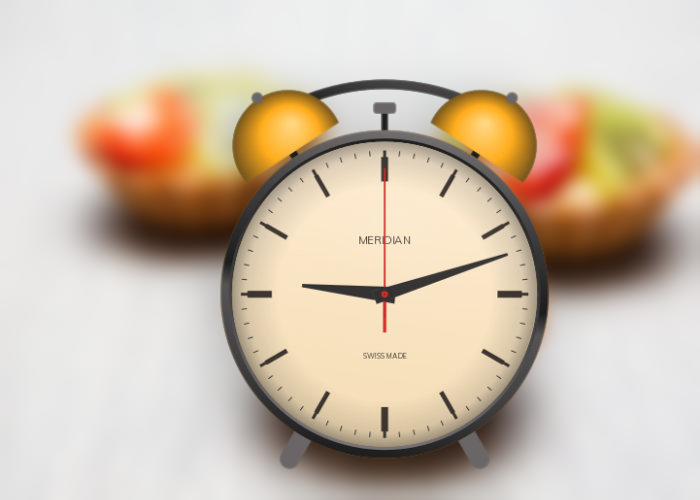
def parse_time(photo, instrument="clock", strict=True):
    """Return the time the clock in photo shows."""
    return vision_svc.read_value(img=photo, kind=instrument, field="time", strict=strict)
9:12:00
